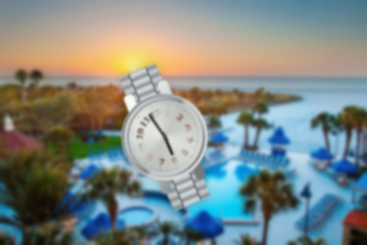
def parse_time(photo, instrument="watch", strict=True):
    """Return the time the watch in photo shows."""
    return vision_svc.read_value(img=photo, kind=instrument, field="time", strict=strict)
5:58
